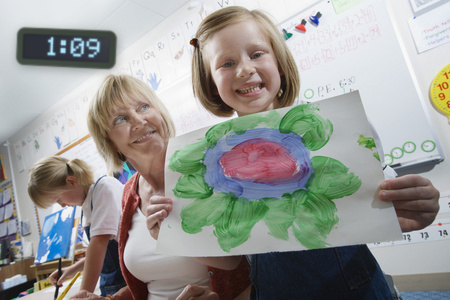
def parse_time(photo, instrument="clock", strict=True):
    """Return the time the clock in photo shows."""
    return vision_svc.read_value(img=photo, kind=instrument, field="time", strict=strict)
1:09
